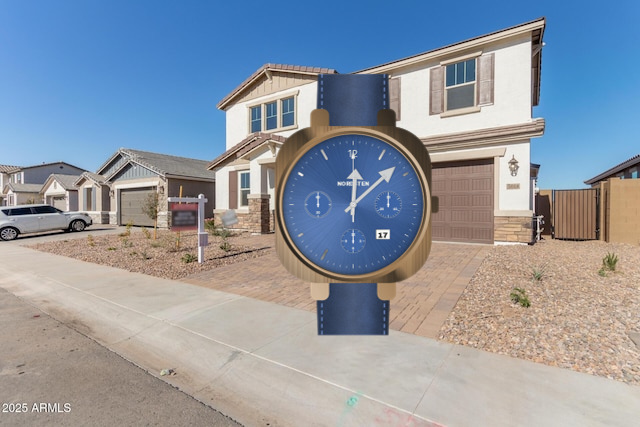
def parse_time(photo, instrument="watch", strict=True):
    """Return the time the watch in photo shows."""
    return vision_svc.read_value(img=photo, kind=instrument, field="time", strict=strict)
12:08
